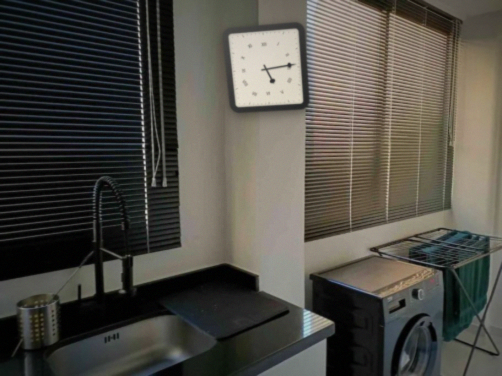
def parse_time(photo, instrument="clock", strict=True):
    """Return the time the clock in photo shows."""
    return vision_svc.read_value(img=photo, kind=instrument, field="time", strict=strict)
5:14
